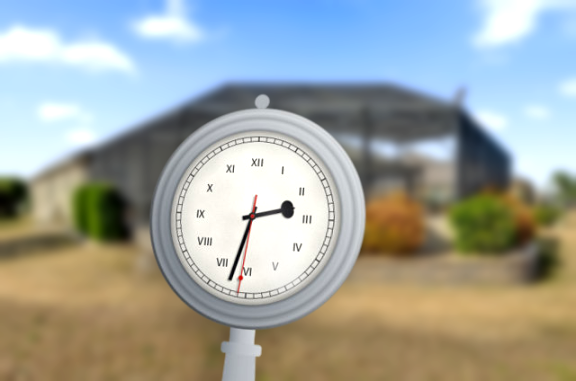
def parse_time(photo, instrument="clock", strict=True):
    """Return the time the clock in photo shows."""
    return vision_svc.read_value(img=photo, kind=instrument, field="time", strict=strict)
2:32:31
